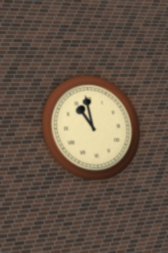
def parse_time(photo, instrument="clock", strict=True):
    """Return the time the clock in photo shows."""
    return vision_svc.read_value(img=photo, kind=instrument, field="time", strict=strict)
10:59
